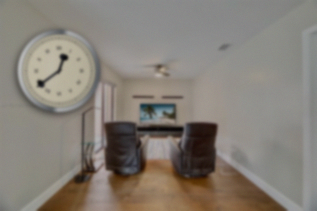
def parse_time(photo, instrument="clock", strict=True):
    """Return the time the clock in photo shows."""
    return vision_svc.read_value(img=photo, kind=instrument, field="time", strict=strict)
12:39
